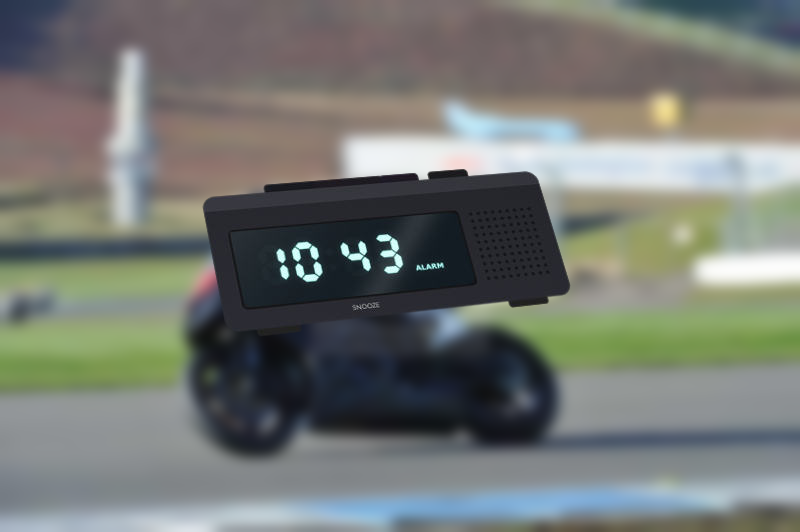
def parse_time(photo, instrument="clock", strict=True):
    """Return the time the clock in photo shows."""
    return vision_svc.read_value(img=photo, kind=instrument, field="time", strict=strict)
10:43
